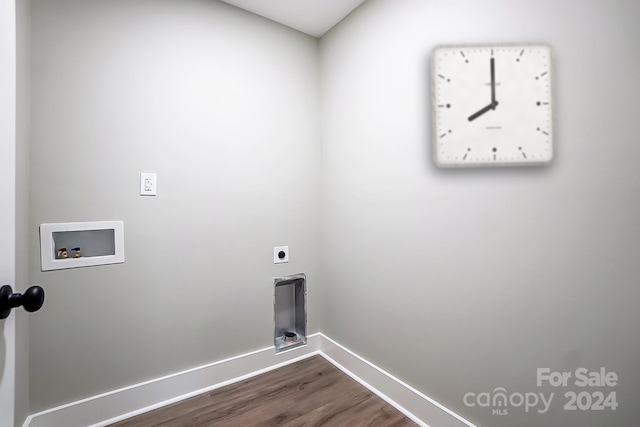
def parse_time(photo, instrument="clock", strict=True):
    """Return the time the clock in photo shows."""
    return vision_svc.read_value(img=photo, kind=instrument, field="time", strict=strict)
8:00
